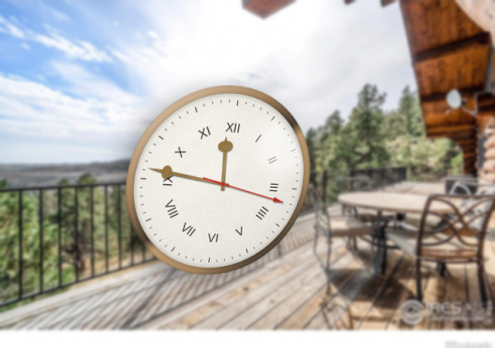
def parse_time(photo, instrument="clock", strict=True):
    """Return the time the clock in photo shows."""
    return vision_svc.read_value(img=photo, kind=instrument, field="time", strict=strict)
11:46:17
